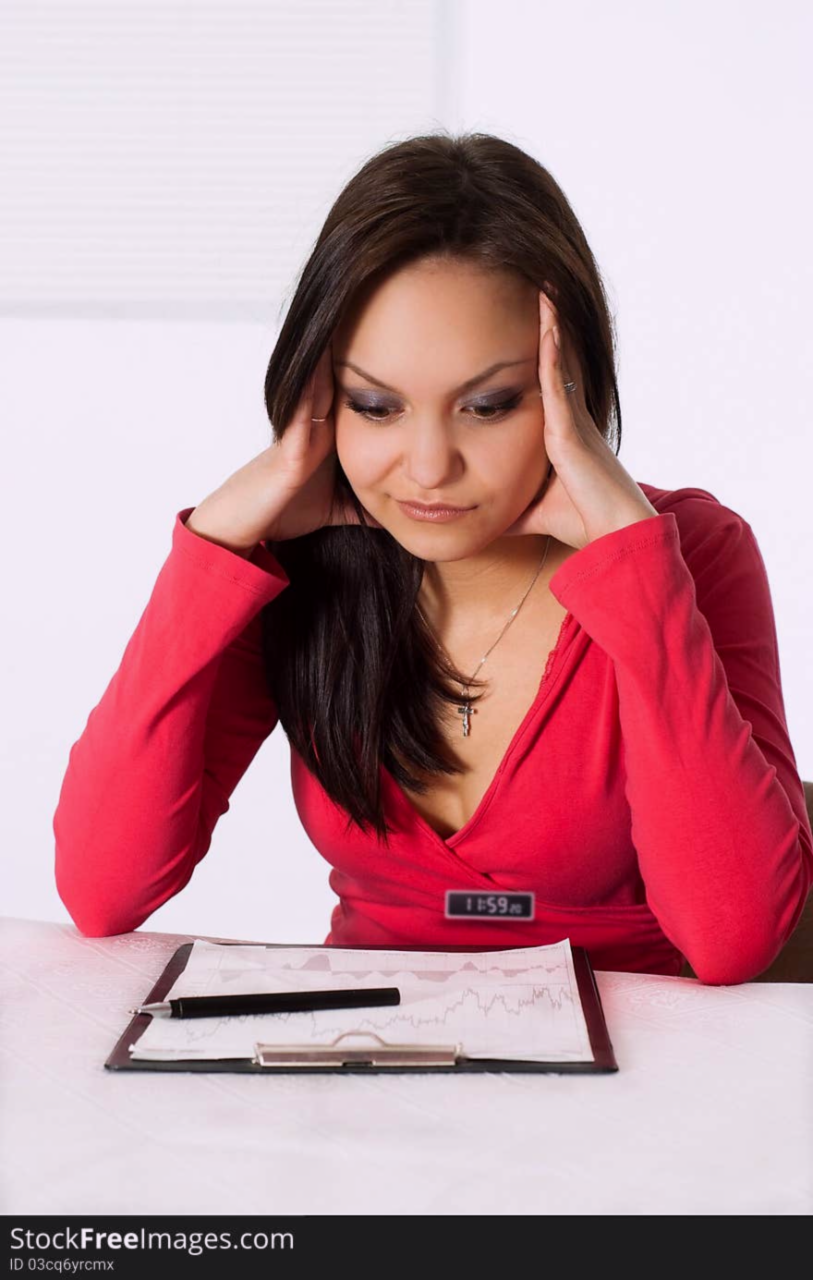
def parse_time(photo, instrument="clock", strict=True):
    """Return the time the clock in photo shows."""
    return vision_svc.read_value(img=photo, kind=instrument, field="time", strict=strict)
11:59
